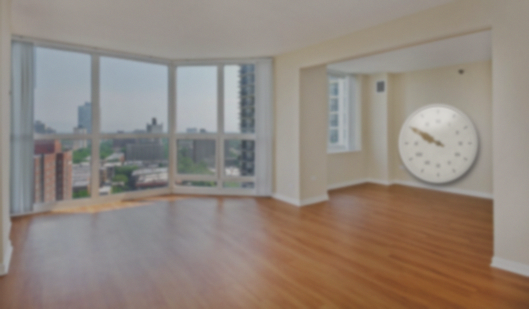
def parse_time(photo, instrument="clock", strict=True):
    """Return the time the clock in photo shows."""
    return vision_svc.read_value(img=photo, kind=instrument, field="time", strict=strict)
9:50
